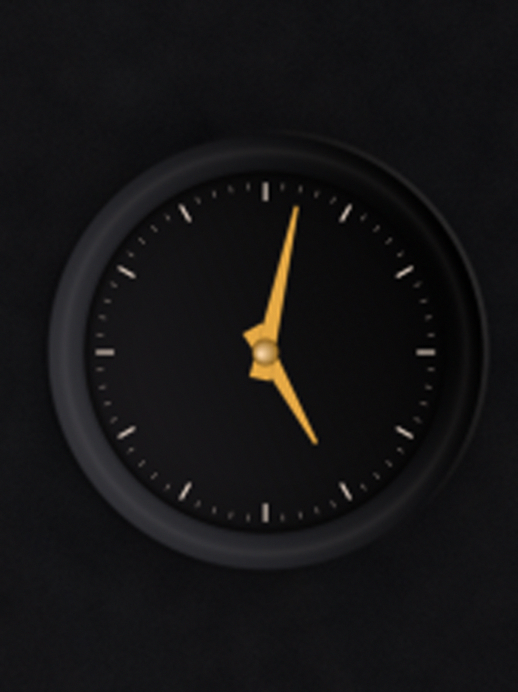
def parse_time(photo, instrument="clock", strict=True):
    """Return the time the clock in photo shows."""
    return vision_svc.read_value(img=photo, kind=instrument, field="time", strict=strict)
5:02
